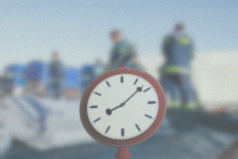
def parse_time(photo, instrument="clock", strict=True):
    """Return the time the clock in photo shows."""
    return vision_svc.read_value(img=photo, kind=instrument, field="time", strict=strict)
8:08
